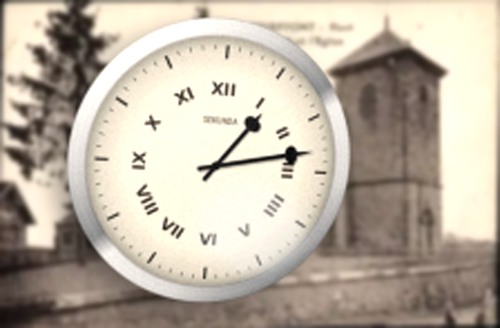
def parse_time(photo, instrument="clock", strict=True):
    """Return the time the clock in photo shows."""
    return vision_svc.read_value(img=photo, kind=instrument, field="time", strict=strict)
1:13
